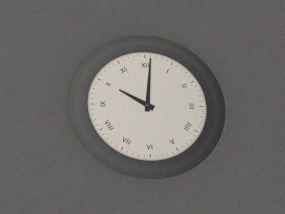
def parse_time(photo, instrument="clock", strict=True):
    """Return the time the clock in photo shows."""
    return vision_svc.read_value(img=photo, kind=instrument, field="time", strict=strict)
10:01
